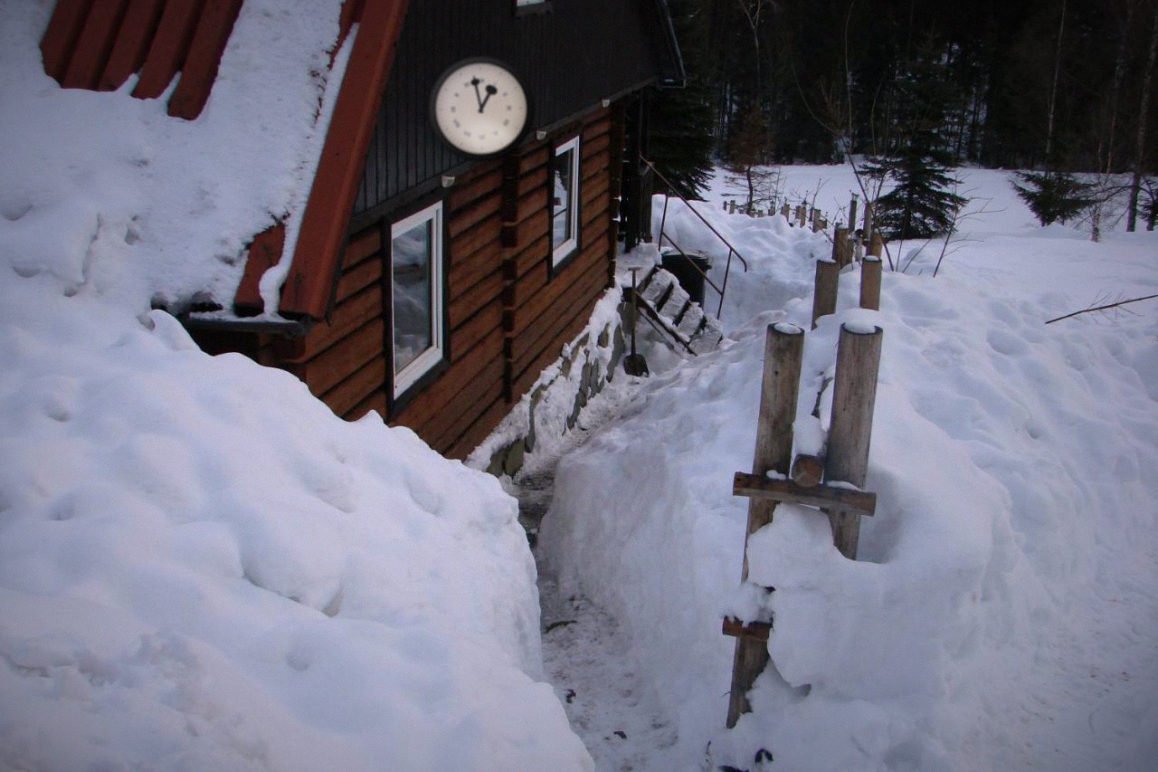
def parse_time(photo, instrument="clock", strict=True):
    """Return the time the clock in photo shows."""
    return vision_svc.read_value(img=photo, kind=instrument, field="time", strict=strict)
12:58
